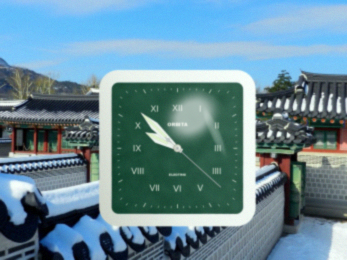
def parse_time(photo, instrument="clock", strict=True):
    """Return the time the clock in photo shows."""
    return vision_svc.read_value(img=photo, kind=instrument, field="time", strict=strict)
9:52:22
